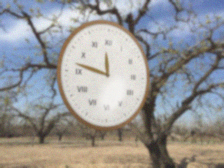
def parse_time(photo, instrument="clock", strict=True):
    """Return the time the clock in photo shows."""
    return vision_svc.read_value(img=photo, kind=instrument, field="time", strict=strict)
11:47
